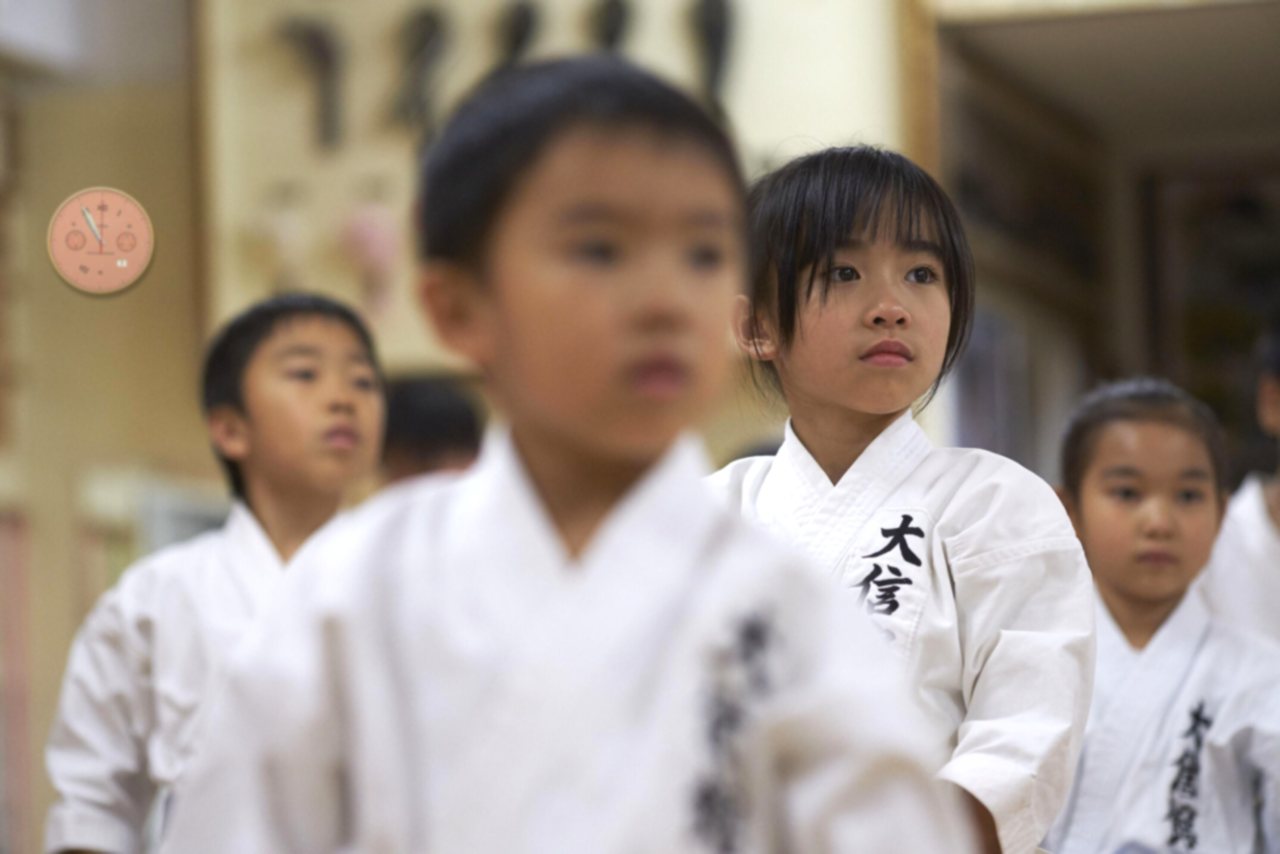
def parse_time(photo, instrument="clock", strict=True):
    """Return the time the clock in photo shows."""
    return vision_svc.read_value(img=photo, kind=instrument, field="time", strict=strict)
10:55
